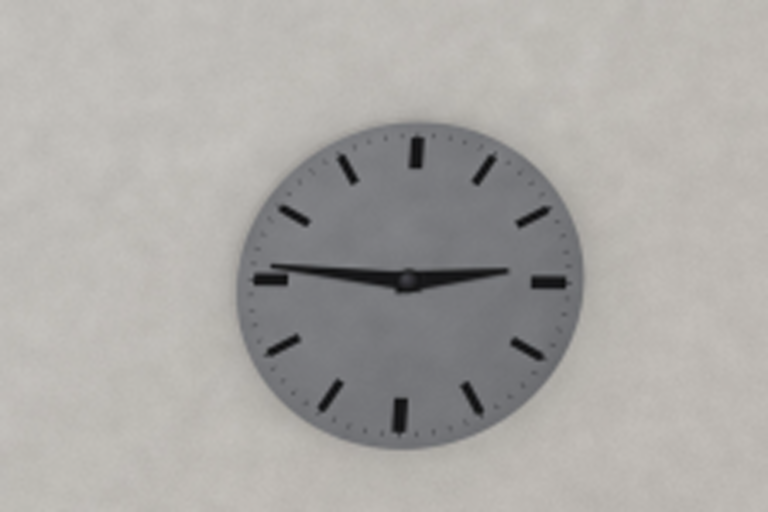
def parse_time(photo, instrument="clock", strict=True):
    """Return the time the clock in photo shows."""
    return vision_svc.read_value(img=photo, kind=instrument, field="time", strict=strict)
2:46
